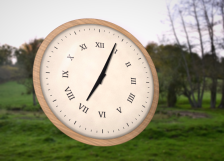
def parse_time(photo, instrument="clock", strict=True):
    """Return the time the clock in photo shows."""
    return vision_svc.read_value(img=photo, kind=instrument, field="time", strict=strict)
7:04
